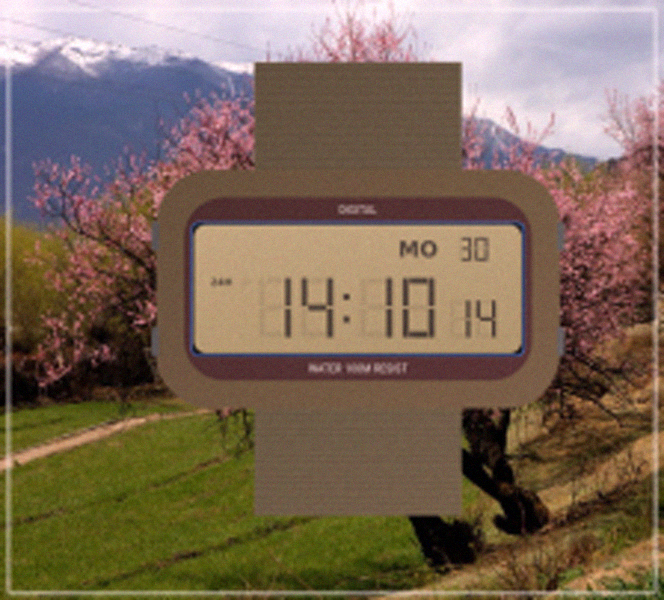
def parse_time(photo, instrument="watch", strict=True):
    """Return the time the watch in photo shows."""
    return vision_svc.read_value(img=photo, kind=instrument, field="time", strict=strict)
14:10:14
